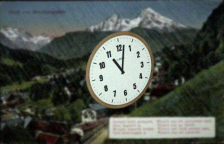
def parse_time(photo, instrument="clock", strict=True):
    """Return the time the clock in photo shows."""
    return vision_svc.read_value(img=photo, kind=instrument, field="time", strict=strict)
11:02
